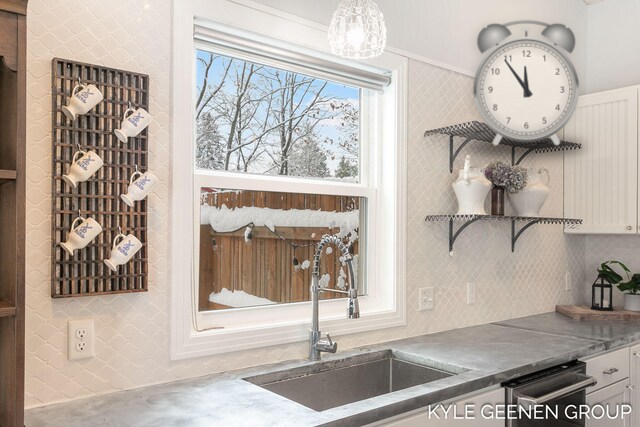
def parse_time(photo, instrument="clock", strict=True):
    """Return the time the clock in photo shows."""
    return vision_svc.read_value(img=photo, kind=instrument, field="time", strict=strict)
11:54
